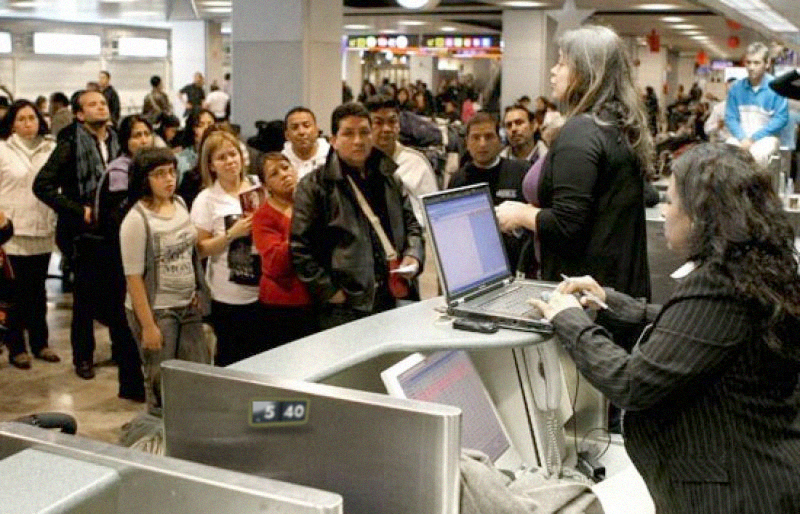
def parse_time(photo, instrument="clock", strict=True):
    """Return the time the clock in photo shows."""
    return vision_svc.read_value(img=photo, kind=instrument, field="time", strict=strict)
5:40
